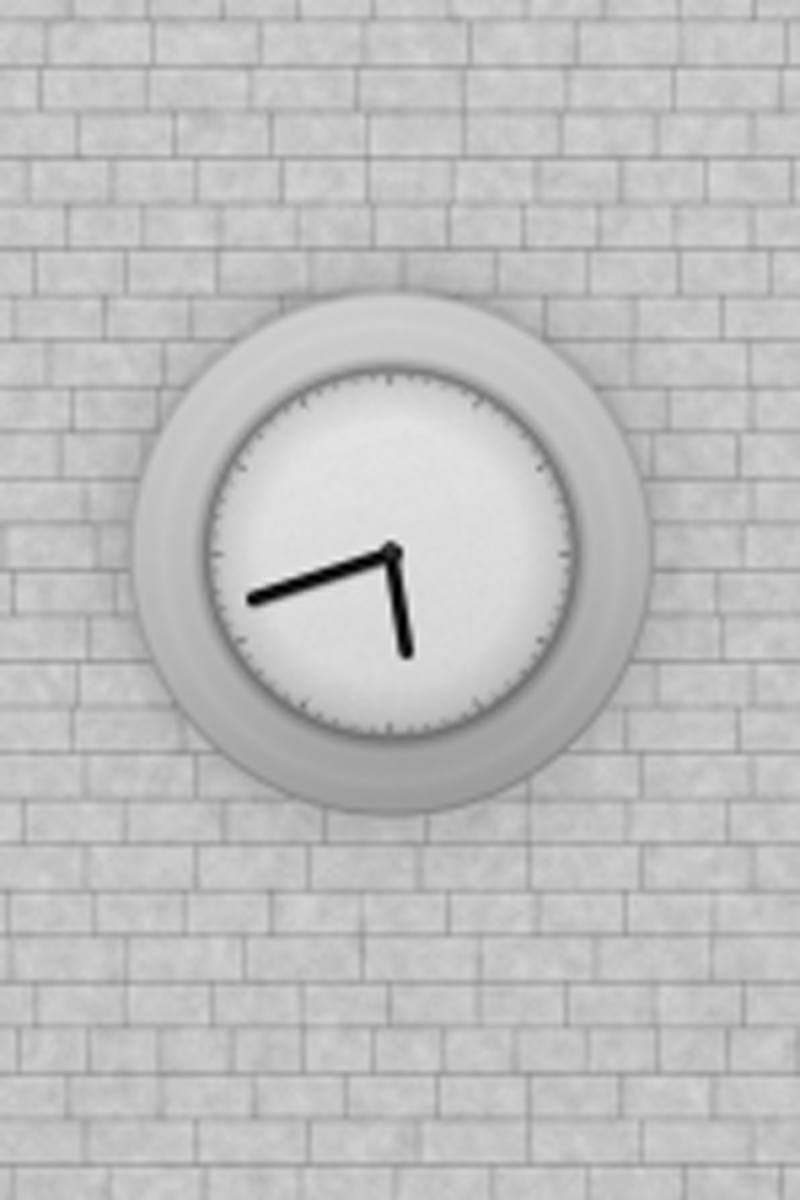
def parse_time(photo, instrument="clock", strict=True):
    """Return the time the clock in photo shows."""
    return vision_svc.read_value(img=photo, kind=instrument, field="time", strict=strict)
5:42
